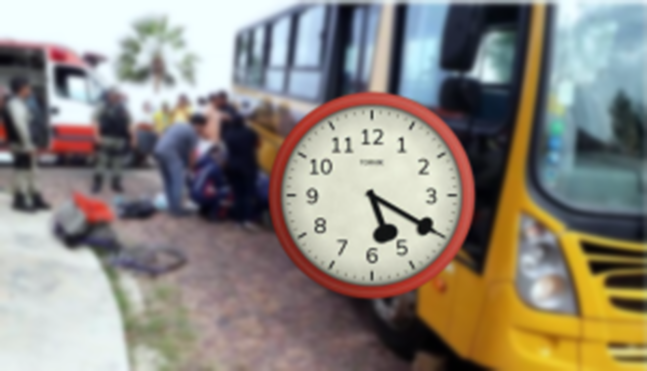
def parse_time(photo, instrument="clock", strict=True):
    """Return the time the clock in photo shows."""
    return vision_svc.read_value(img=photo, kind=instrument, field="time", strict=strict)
5:20
